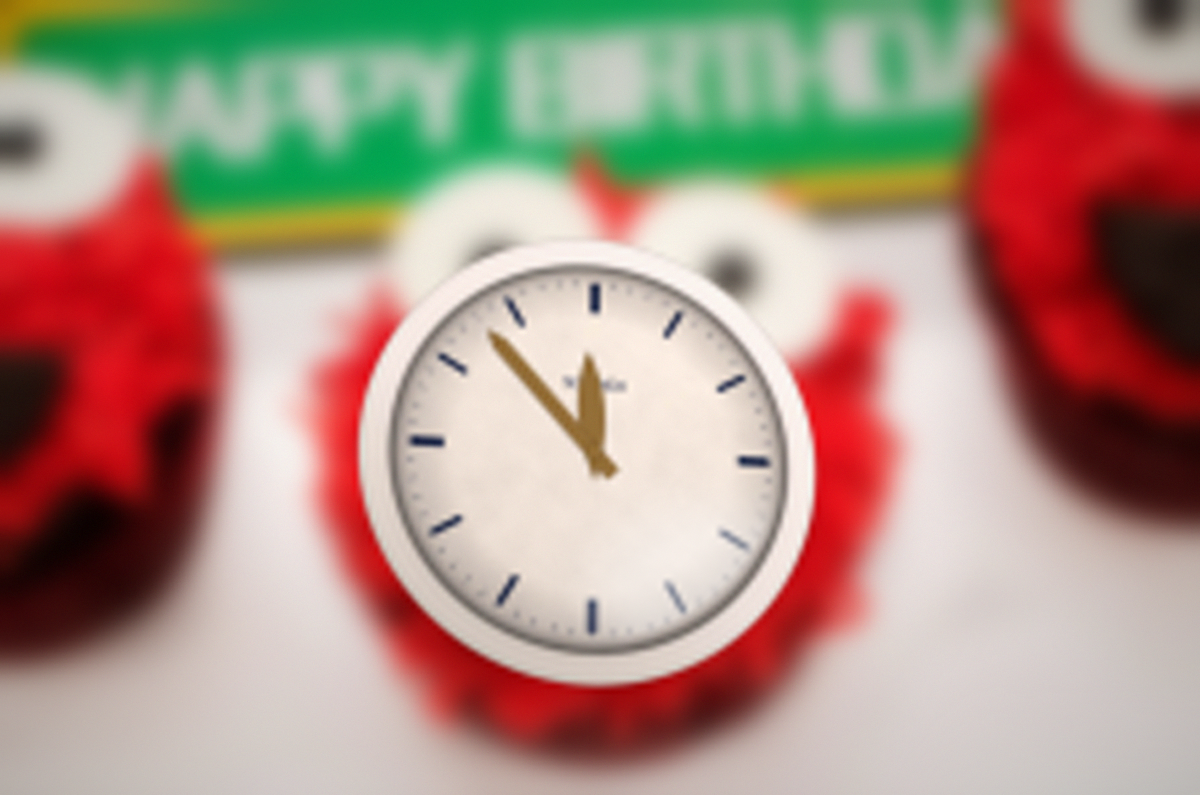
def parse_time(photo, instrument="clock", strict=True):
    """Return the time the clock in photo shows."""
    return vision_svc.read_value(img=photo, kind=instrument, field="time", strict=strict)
11:53
